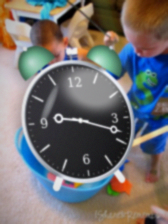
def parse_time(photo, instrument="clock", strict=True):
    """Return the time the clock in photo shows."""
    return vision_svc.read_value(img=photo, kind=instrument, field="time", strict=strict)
9:18
